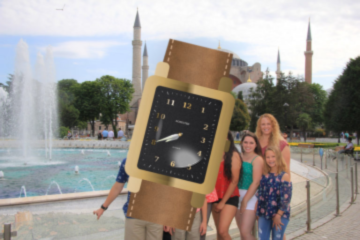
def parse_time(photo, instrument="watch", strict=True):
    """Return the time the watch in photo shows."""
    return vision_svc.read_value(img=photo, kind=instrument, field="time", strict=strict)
7:40
